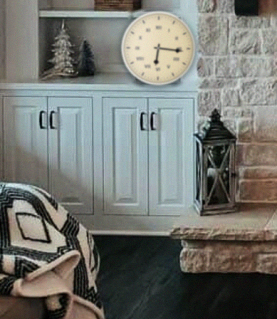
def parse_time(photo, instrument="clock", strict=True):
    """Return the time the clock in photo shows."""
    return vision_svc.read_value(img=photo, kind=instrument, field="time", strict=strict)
6:16
